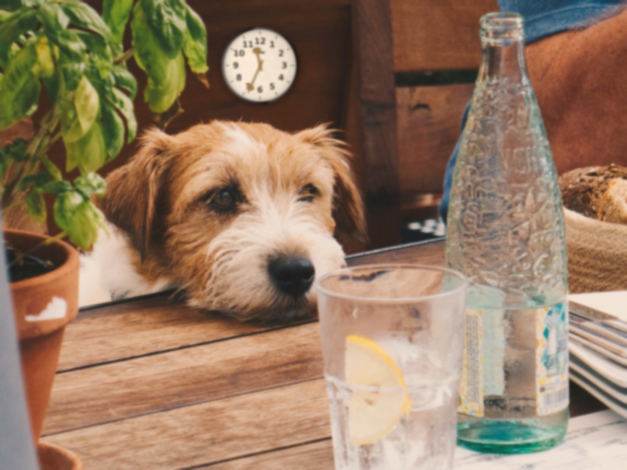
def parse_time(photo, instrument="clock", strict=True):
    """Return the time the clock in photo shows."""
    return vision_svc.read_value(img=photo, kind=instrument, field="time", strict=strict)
11:34
